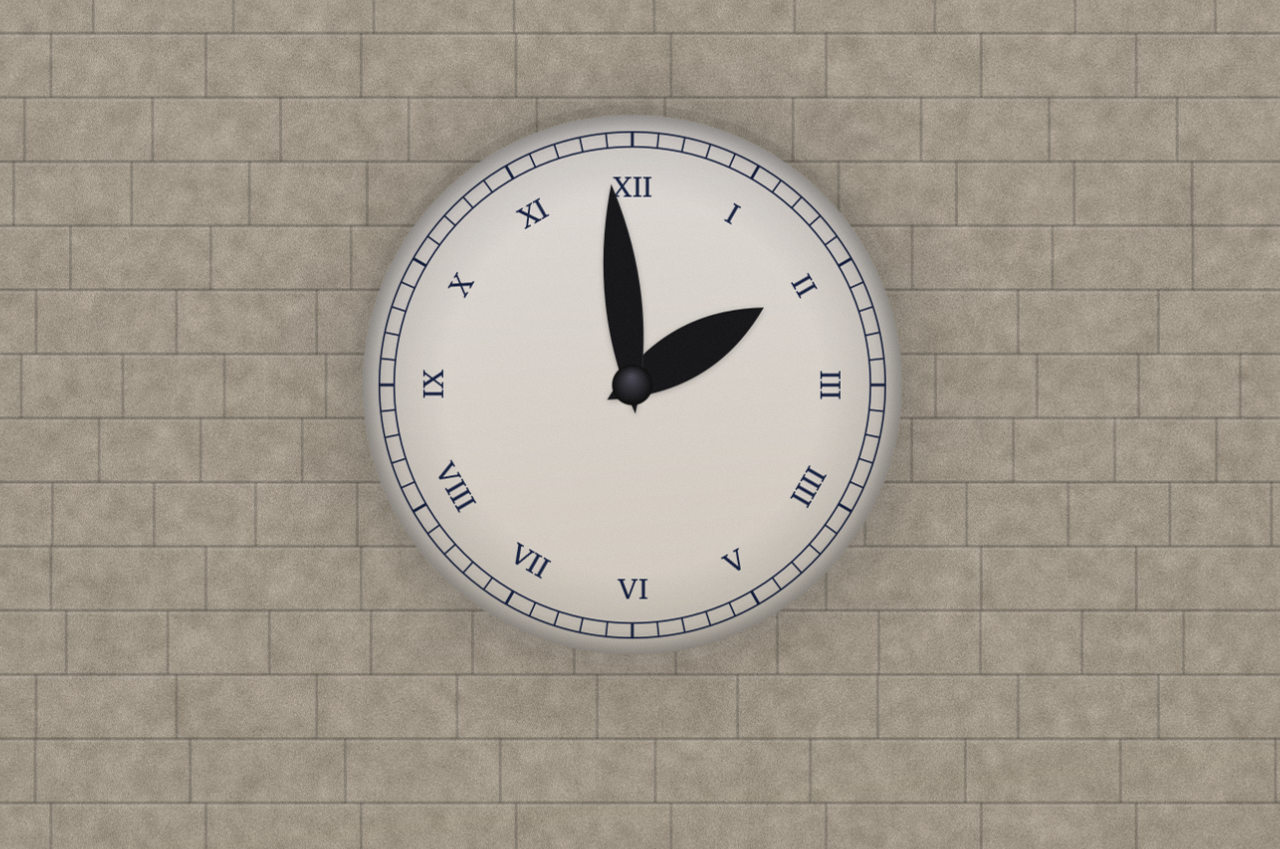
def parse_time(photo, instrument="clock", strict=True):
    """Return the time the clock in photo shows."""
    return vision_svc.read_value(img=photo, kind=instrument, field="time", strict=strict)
1:59
